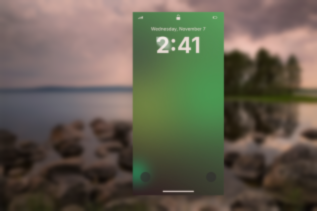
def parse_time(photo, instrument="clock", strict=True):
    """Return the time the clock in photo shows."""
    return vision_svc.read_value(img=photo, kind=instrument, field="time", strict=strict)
2:41
